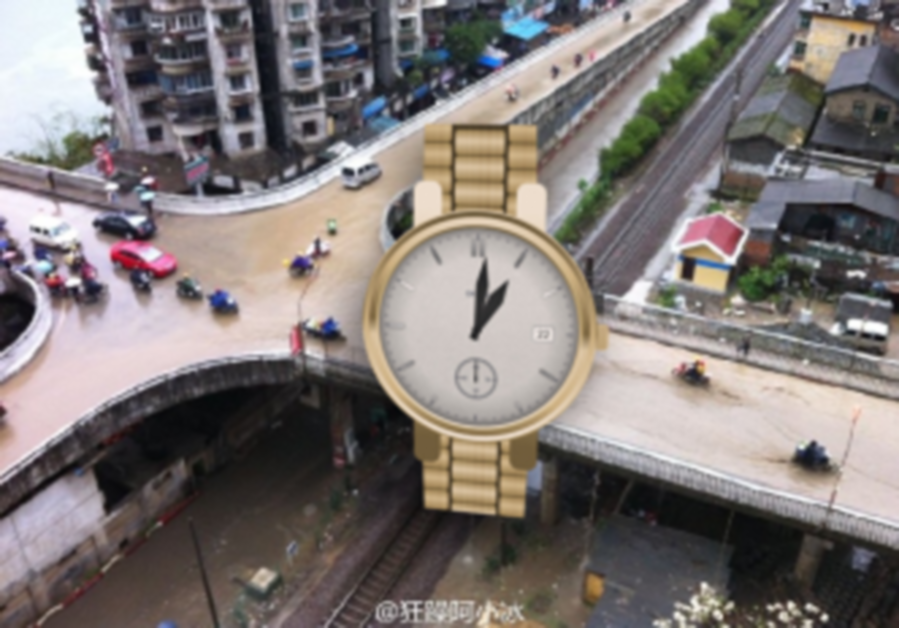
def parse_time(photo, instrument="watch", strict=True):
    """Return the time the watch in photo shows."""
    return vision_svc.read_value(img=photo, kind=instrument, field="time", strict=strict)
1:01
